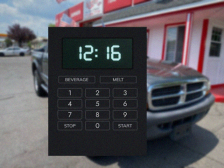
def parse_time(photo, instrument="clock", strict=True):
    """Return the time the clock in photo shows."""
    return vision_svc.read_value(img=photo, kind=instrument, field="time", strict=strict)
12:16
